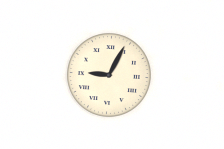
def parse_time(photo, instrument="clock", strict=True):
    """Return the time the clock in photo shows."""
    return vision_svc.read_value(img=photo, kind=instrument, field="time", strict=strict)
9:04
